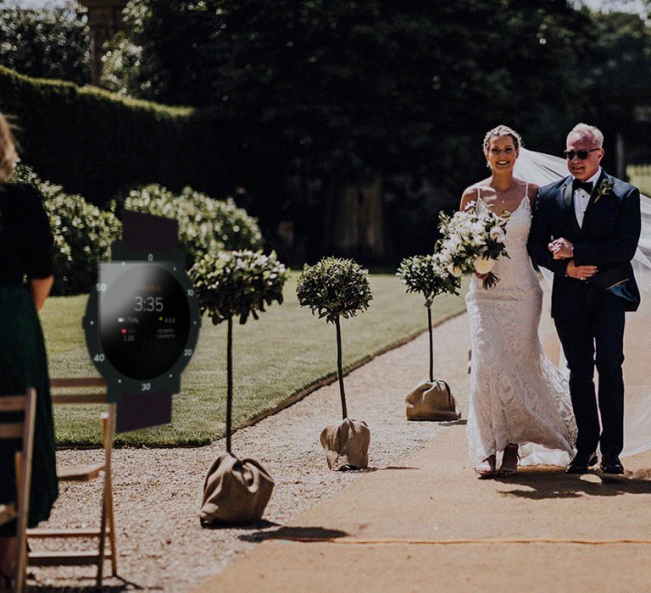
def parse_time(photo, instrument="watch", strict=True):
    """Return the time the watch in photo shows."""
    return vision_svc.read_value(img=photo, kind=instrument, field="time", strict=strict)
3:35
